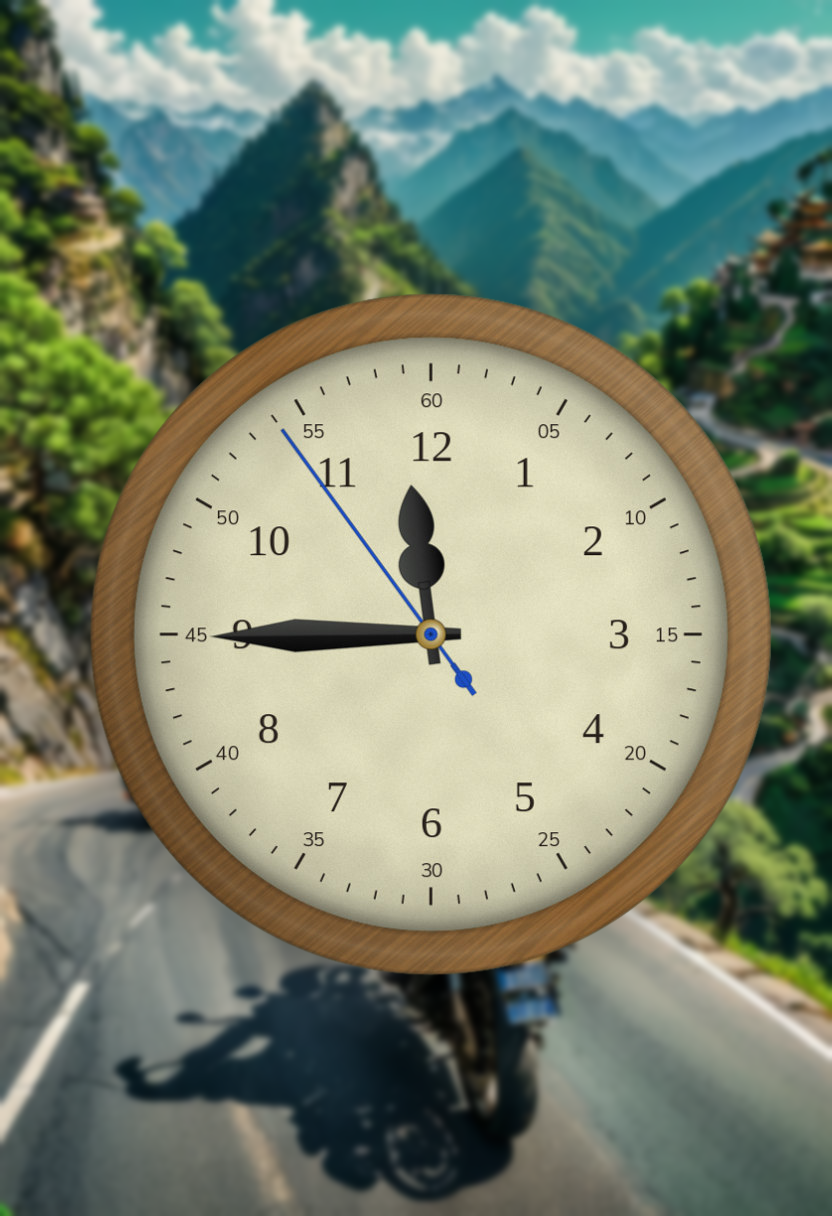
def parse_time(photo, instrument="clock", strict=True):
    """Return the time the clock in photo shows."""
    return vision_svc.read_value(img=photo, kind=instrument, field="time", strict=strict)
11:44:54
